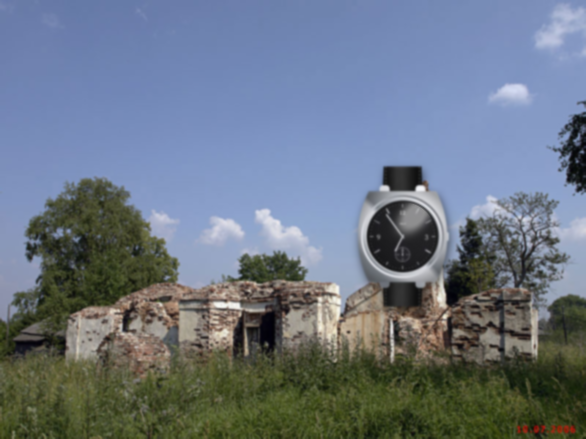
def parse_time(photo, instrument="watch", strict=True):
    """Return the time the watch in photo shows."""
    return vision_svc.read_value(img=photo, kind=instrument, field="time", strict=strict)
6:54
